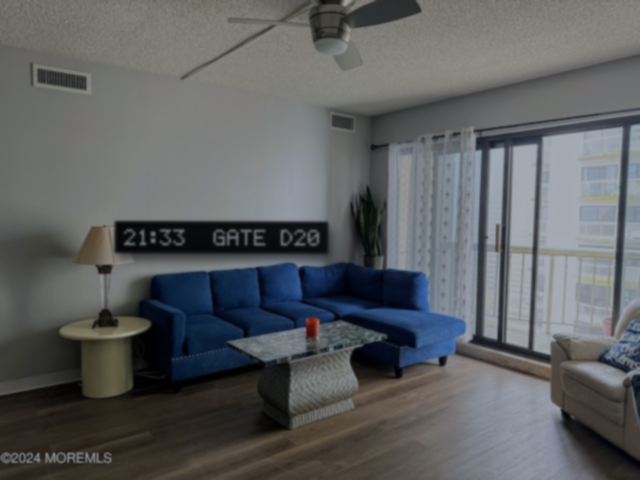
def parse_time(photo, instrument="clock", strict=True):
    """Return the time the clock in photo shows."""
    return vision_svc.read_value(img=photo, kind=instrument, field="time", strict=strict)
21:33
